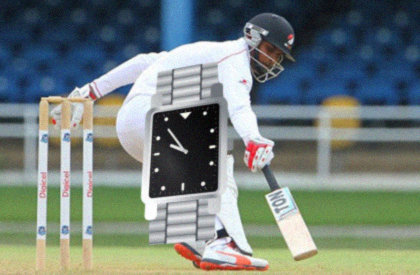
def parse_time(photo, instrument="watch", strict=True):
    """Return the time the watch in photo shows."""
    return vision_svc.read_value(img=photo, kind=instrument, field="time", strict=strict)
9:54
